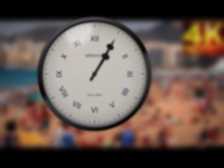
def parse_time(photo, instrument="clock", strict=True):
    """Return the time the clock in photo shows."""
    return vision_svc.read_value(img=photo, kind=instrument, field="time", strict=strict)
1:05
